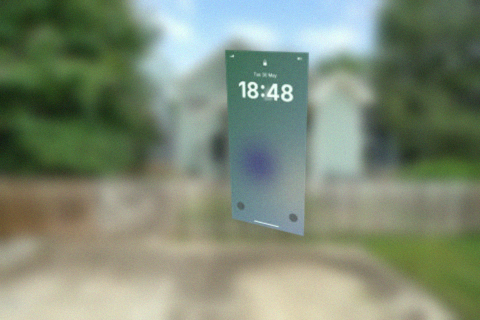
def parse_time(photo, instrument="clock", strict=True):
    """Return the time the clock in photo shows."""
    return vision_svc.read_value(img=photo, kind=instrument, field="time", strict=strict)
18:48
